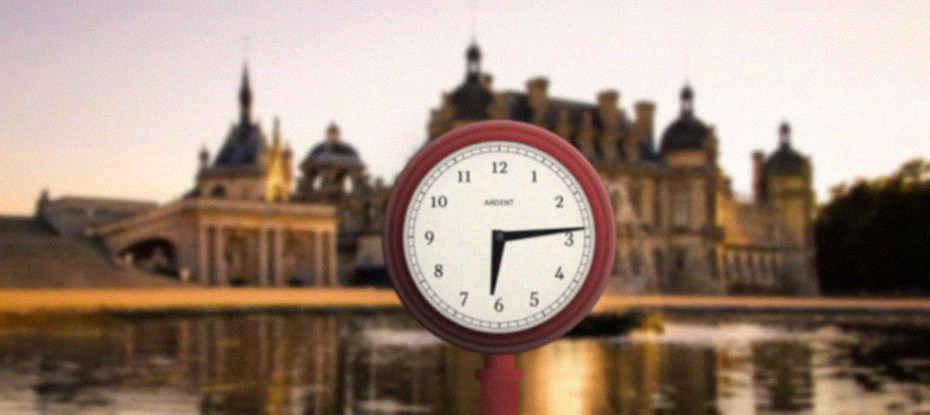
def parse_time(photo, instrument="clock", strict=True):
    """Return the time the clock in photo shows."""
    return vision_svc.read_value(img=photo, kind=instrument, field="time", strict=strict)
6:14
